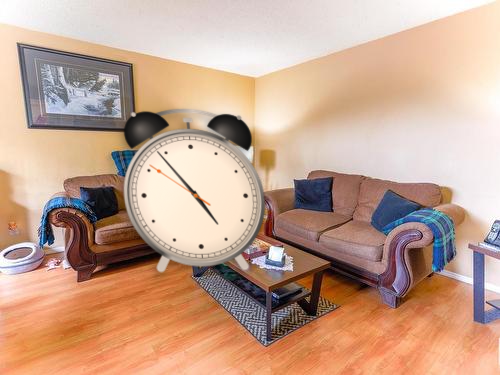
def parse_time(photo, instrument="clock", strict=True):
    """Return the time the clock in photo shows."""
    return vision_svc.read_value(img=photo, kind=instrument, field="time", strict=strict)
4:53:51
